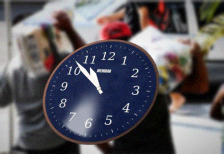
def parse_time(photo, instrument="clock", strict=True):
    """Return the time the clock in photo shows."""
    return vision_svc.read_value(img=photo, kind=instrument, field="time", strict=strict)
10:52
